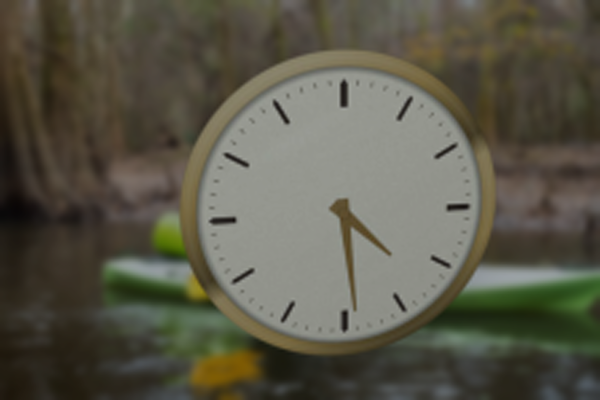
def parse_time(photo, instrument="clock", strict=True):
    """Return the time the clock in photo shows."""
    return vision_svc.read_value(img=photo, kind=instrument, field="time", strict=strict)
4:29
